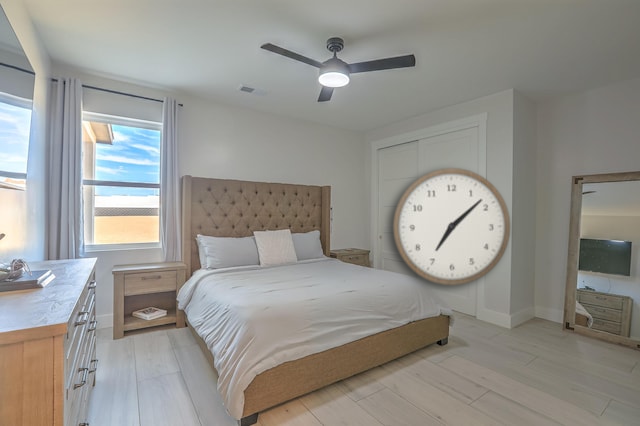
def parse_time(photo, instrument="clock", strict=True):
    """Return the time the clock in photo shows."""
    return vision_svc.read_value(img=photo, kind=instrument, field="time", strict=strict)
7:08
